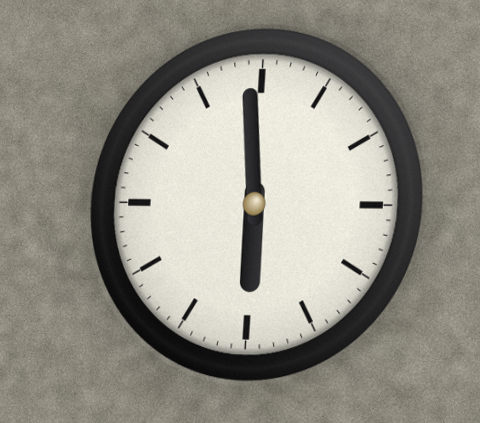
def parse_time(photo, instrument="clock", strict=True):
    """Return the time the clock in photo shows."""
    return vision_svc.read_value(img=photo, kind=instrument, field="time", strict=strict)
5:59
